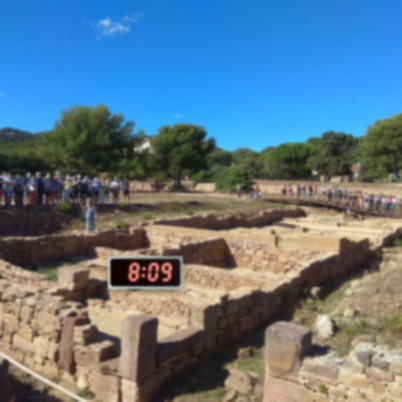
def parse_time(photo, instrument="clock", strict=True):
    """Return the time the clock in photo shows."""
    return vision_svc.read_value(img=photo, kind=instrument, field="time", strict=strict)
8:09
